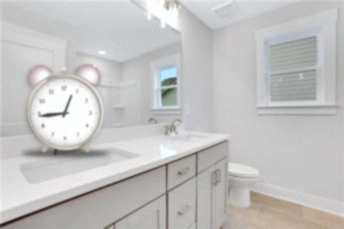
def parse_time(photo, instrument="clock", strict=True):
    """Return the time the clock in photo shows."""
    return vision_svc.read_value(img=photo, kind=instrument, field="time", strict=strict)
12:44
